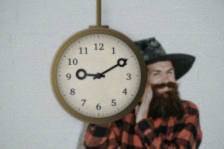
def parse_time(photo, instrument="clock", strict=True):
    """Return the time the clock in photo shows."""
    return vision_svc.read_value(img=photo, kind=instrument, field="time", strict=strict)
9:10
